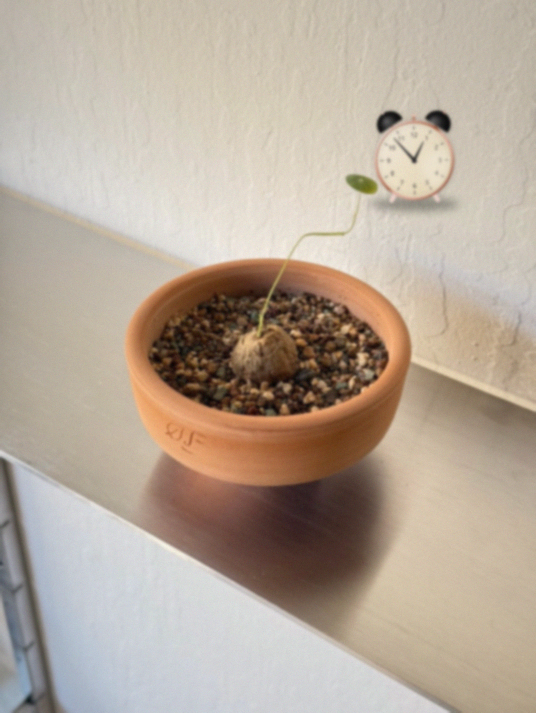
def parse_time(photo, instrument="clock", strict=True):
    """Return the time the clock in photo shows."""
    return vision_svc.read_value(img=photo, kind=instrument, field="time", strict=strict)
12:53
